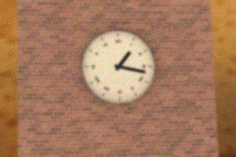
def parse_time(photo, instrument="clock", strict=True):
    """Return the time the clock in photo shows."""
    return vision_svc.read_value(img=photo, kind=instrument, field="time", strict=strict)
1:17
